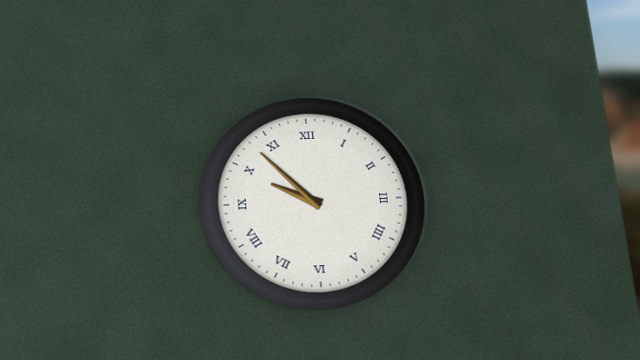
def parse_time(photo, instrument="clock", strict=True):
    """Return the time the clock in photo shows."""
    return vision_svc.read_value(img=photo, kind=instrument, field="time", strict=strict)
9:53
